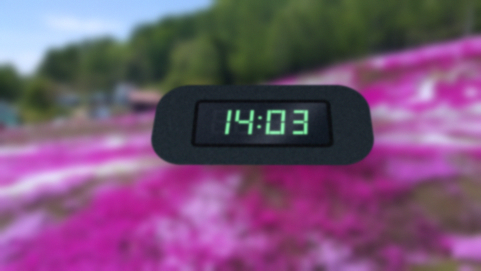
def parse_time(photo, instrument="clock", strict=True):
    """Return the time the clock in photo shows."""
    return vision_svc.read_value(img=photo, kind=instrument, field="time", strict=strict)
14:03
